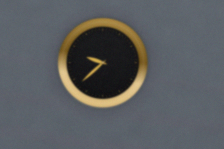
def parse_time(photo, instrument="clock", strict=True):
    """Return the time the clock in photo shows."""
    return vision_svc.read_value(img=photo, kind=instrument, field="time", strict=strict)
9:38
